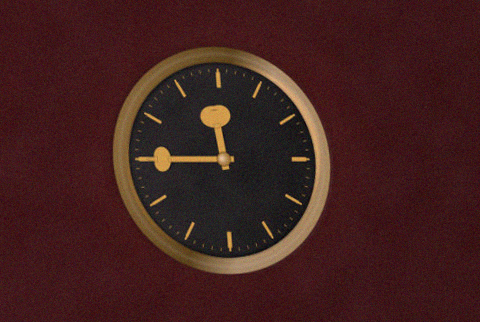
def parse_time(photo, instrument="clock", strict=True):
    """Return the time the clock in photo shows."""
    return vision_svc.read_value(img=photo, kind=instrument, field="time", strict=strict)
11:45
